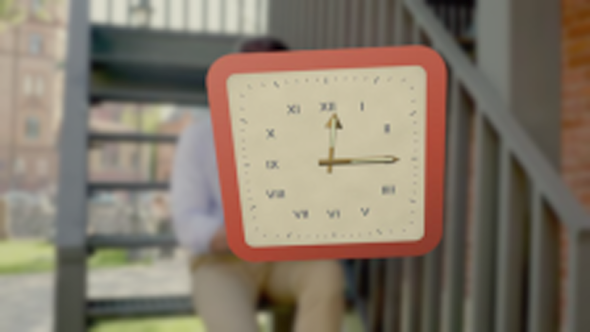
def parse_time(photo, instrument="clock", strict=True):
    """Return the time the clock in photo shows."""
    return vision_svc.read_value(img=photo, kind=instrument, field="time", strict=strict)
12:15
